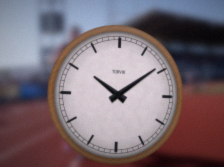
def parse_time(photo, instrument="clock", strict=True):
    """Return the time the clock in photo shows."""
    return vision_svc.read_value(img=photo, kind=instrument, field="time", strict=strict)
10:09
